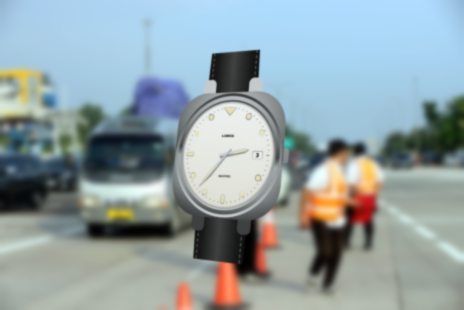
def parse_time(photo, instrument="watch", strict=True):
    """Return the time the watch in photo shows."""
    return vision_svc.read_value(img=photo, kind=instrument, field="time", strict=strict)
2:37
